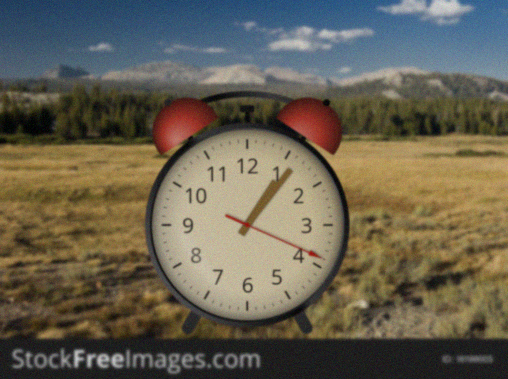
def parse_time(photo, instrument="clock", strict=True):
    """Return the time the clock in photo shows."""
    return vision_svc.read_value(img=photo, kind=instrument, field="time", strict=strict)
1:06:19
